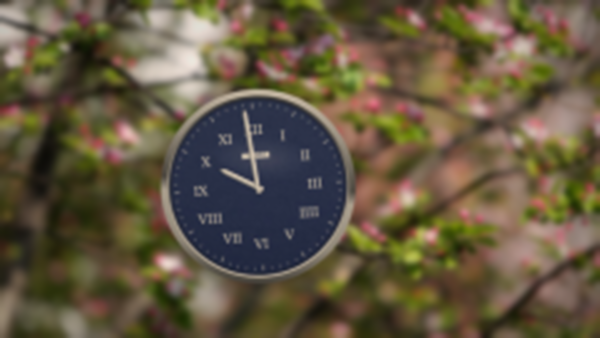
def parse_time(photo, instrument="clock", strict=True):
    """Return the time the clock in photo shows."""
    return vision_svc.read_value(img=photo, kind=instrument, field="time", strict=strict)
9:59
